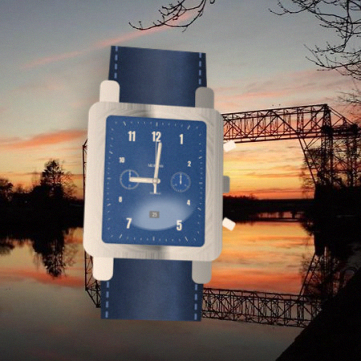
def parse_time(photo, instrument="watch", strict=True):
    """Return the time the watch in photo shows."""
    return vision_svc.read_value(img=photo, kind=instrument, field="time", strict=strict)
9:01
